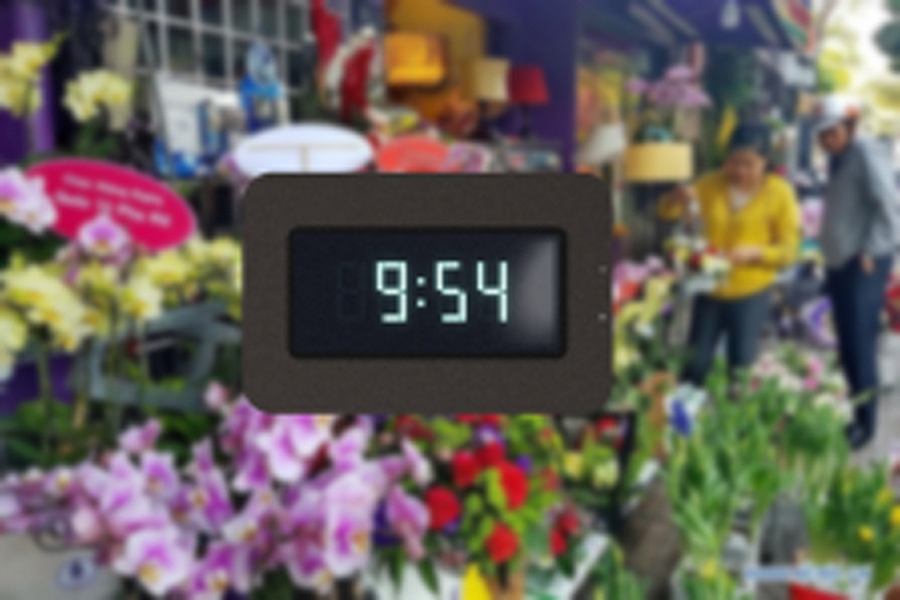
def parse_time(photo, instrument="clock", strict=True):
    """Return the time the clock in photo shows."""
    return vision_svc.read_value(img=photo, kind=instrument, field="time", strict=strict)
9:54
